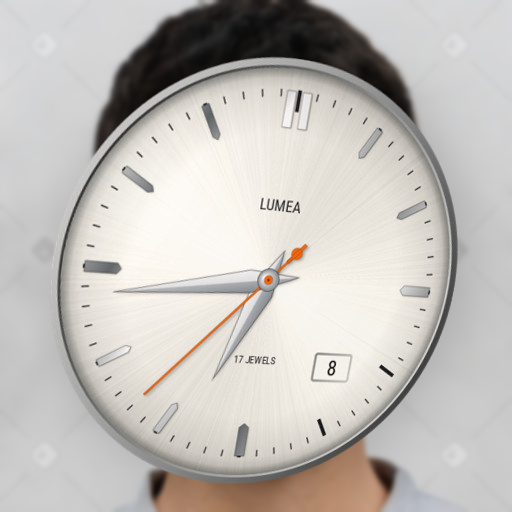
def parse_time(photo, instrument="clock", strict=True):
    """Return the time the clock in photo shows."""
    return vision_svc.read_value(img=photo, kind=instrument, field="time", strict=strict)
6:43:37
